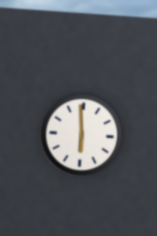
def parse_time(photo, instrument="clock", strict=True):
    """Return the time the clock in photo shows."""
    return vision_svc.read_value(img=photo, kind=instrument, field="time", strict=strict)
5:59
